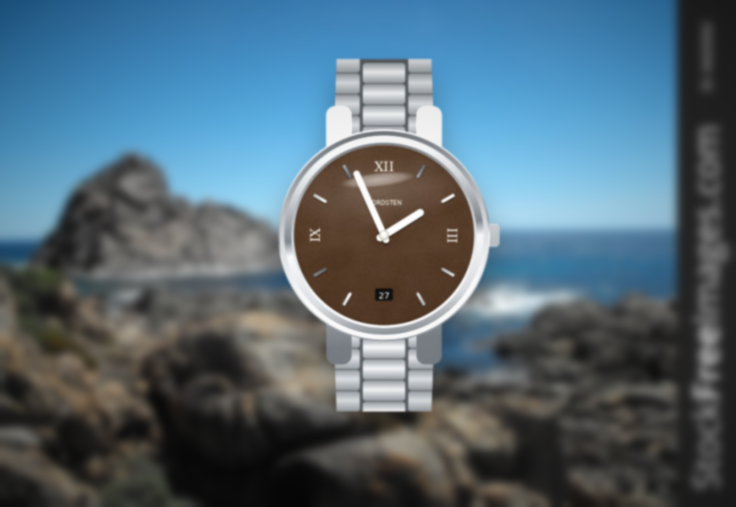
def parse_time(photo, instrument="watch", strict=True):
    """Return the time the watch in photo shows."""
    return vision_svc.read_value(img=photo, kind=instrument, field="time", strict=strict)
1:56
